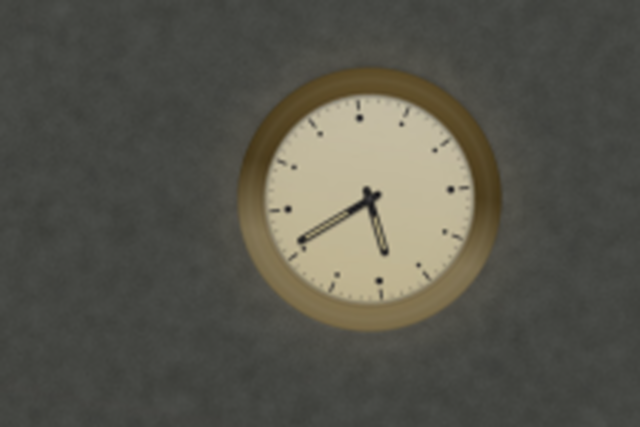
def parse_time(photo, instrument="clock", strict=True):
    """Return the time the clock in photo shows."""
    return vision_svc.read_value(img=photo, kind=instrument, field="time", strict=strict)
5:41
